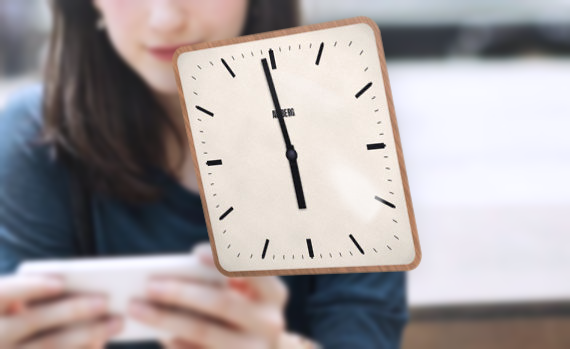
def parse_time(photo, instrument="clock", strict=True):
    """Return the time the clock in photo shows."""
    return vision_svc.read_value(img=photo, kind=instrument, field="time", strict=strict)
5:59
